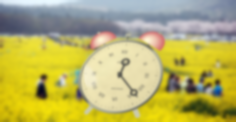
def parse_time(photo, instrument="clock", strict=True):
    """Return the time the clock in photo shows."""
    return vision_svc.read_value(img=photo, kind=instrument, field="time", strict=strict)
12:23
